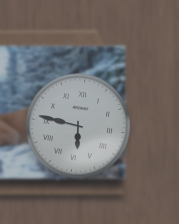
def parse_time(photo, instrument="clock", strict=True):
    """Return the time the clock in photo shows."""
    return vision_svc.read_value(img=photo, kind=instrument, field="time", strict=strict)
5:46
